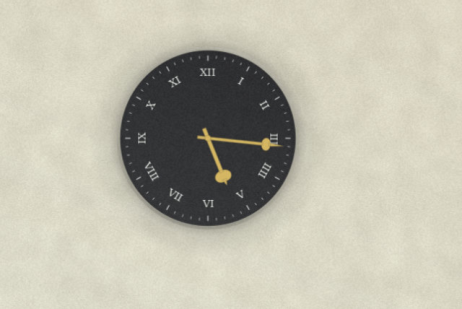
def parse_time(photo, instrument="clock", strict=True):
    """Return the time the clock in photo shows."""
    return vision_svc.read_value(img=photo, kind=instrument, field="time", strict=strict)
5:16
